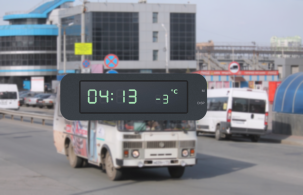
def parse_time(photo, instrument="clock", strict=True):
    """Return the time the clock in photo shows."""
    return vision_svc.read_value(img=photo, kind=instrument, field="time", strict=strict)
4:13
